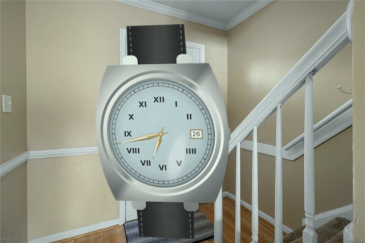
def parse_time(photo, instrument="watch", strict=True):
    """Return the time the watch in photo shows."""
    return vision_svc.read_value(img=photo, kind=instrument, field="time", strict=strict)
6:43
